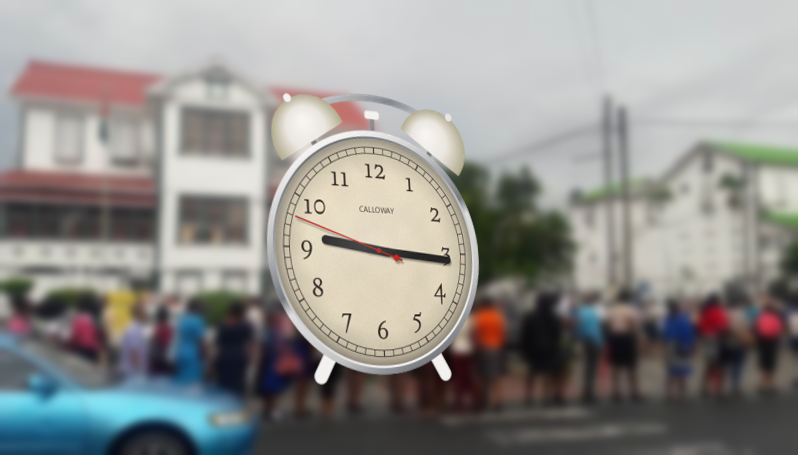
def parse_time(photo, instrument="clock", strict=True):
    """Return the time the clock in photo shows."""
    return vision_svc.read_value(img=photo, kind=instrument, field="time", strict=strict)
9:15:48
